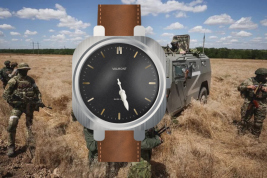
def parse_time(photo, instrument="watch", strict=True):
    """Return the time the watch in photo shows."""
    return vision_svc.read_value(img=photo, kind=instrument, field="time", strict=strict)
5:27
